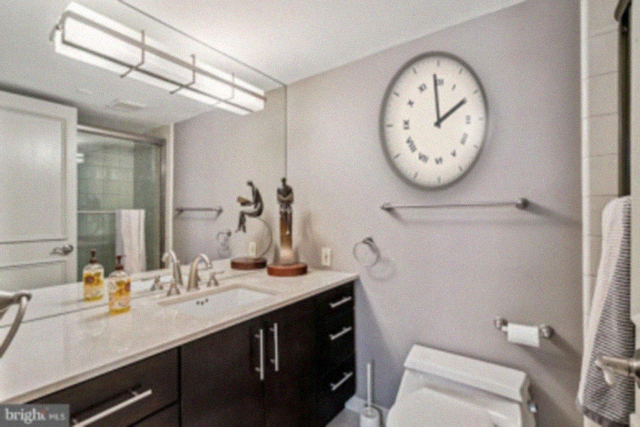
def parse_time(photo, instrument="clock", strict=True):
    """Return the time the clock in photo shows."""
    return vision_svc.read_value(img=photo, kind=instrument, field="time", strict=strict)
1:59
